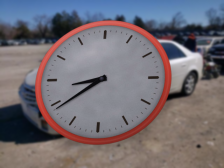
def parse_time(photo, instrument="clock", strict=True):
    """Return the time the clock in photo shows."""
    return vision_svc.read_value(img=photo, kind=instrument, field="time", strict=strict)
8:39
